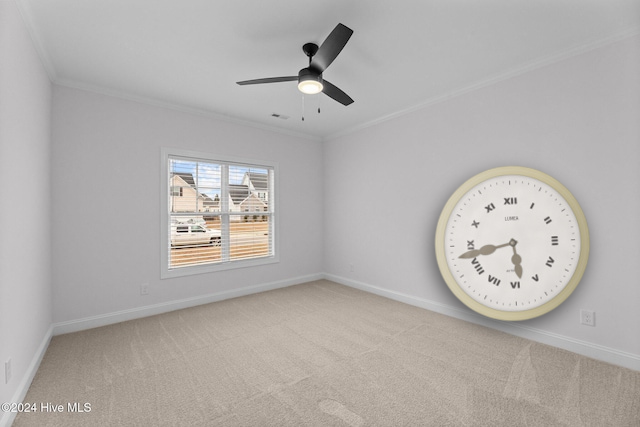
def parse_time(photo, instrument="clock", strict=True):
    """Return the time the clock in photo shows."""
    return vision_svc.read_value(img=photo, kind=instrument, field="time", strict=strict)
5:43
